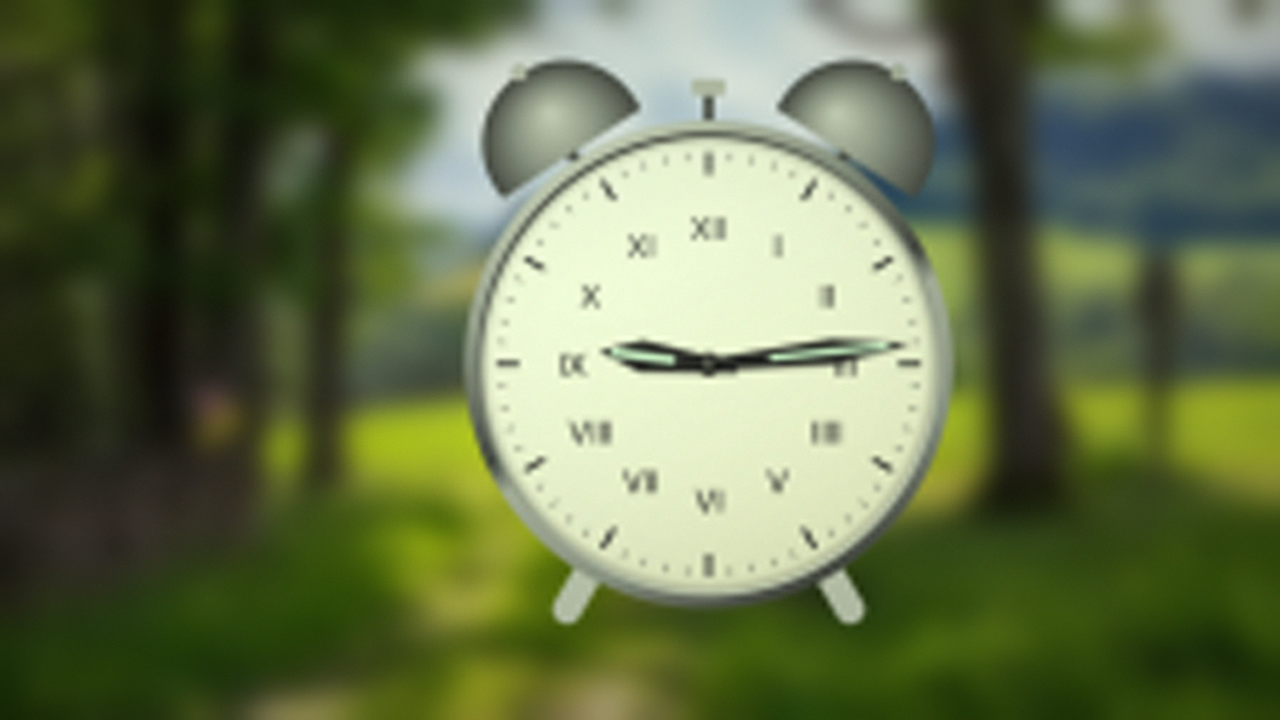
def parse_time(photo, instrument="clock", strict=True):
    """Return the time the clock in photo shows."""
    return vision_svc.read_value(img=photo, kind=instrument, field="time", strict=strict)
9:14
